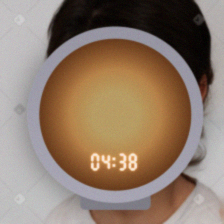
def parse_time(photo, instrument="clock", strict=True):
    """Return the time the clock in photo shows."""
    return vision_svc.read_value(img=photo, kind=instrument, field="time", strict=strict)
4:38
